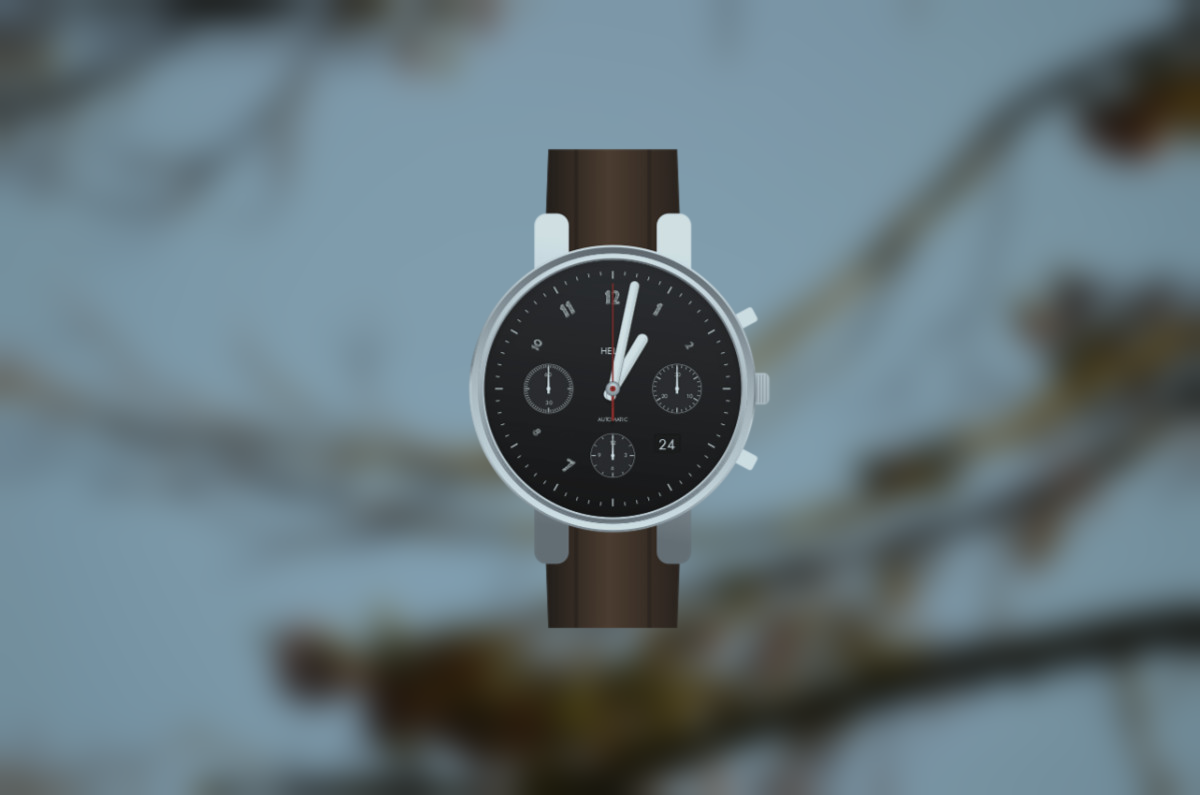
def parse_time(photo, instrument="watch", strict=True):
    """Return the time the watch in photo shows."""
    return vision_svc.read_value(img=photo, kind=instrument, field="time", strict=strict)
1:02
